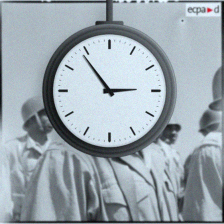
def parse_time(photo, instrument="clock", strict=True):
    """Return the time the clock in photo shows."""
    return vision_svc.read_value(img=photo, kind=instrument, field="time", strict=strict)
2:54
